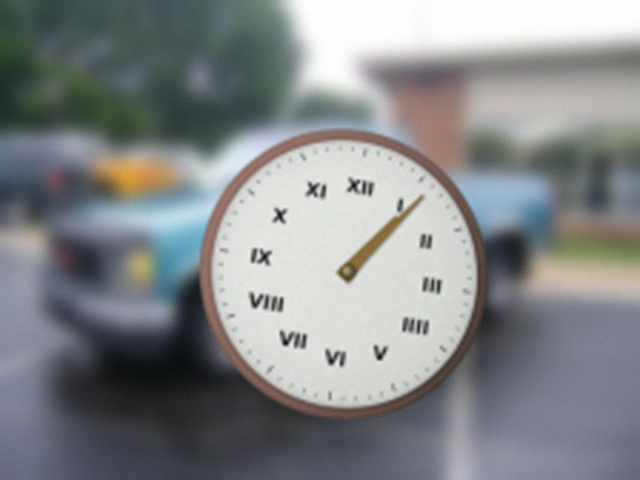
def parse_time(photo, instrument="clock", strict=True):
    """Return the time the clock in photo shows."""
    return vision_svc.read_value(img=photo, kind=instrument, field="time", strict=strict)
1:06
